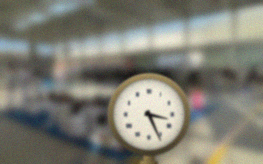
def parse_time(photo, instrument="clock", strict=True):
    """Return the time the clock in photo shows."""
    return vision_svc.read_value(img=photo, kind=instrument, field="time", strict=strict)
3:26
